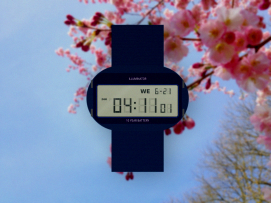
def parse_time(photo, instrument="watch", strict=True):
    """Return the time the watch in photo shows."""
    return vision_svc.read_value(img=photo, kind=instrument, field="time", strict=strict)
4:11:01
